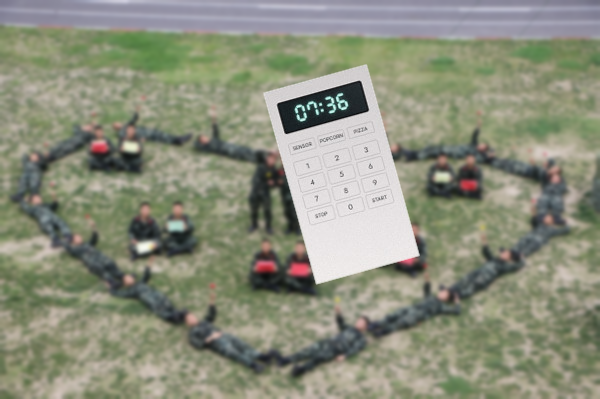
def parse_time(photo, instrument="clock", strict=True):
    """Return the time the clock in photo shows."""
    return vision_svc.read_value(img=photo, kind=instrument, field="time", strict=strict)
7:36
